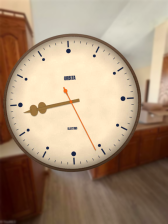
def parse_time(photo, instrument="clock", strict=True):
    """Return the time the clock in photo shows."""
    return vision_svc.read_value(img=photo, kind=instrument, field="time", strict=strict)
8:43:26
